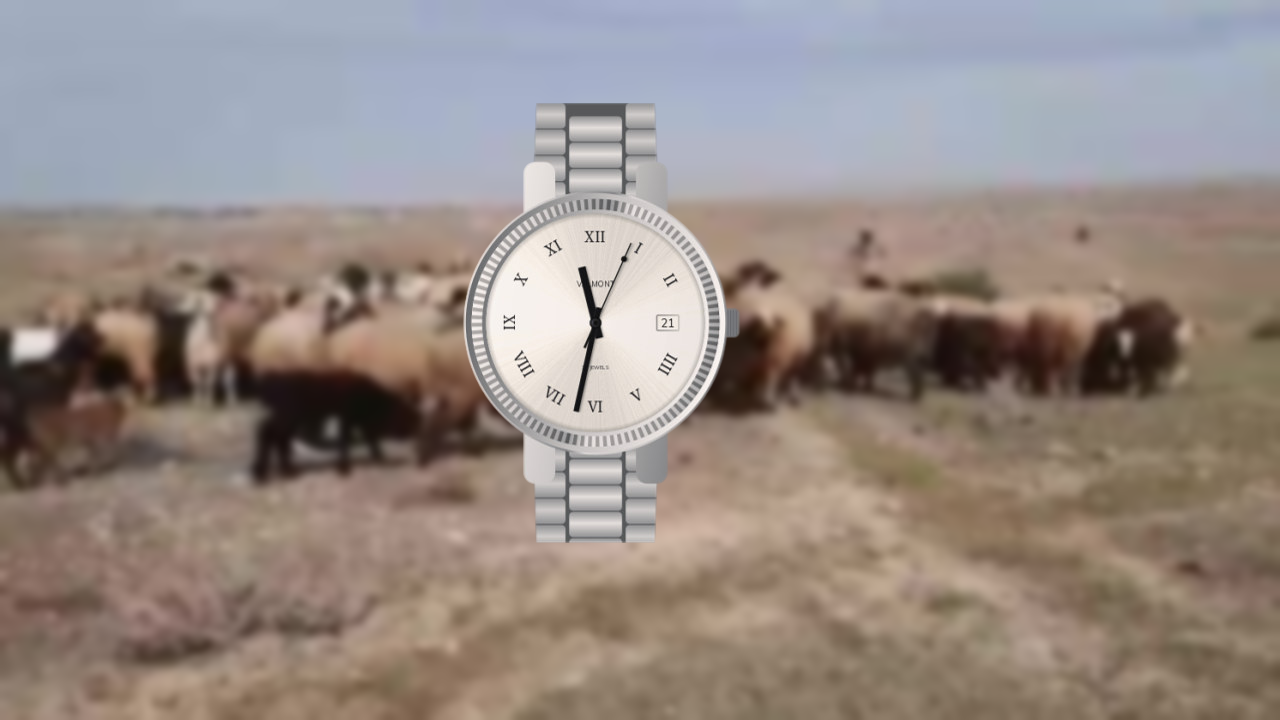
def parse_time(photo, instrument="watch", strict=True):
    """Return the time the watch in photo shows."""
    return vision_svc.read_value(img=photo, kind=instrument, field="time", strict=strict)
11:32:04
